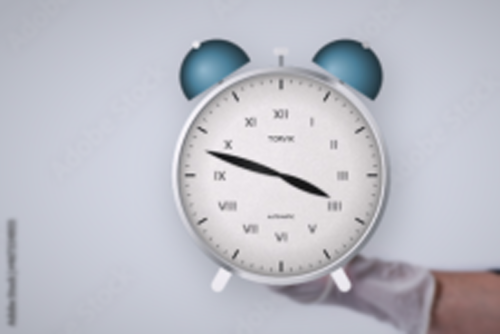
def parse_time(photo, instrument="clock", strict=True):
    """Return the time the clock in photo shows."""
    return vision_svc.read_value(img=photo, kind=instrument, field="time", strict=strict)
3:48
